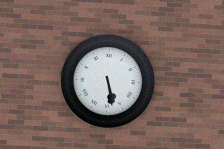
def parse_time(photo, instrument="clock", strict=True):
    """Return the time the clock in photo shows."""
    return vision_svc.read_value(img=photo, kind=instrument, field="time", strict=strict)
5:28
